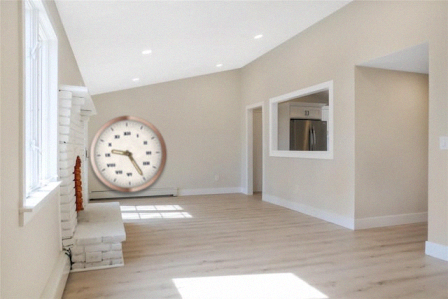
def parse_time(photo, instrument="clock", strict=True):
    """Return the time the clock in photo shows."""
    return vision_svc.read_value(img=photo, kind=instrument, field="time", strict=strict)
9:25
